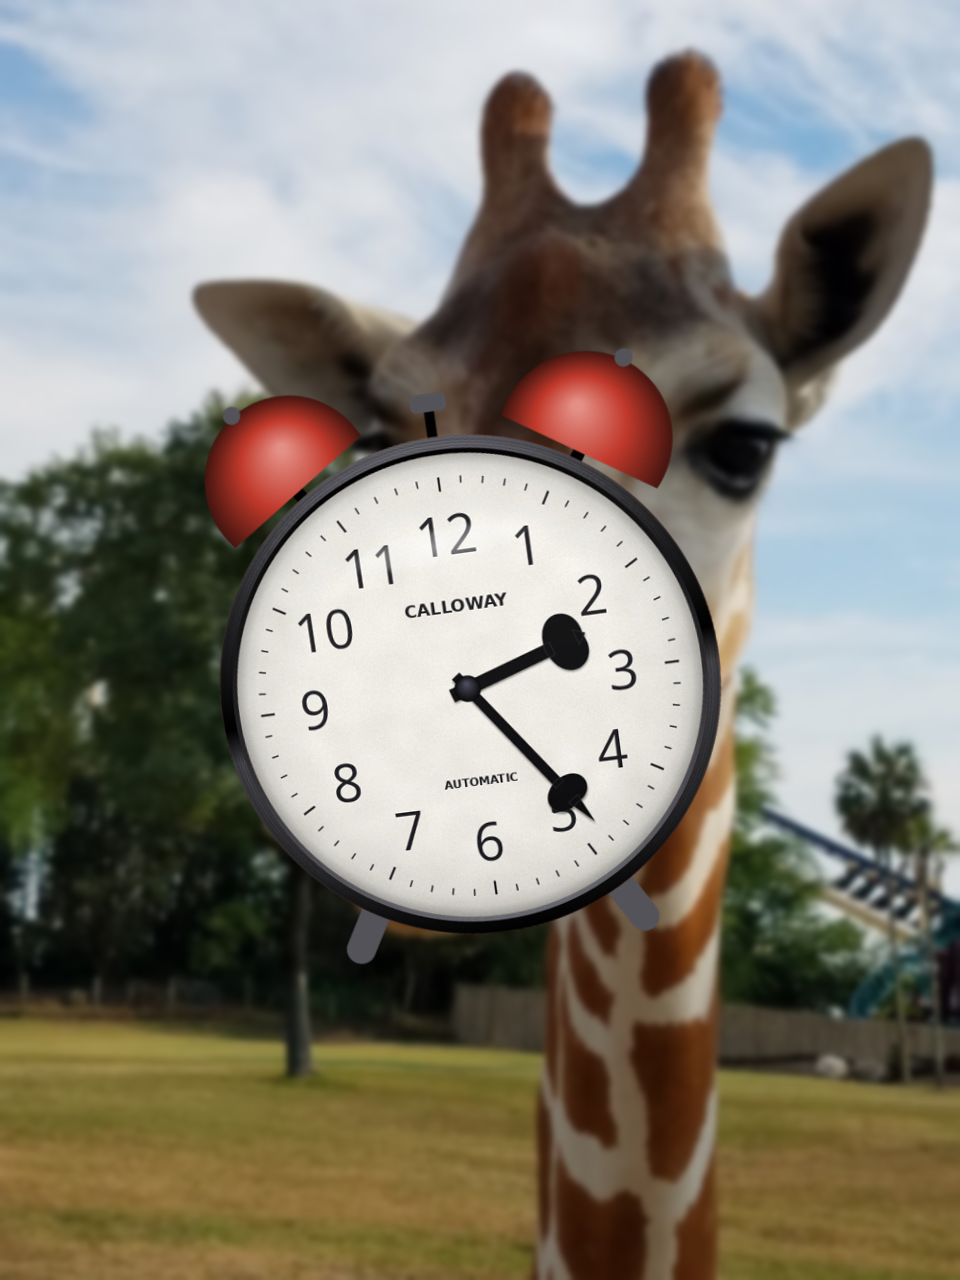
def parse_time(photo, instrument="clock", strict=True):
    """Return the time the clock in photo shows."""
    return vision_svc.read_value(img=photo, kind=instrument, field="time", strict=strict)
2:24
